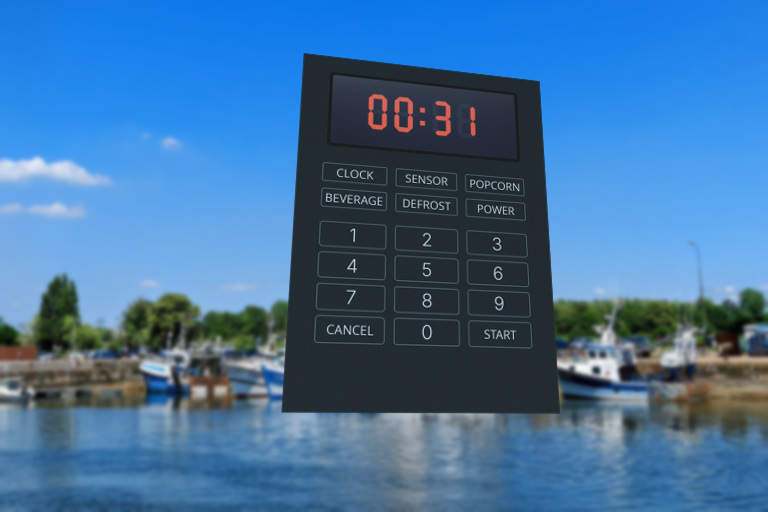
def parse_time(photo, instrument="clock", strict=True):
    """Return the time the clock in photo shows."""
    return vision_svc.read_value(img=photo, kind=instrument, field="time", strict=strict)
0:31
